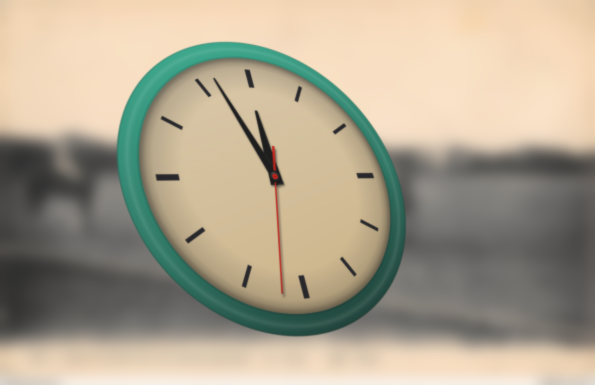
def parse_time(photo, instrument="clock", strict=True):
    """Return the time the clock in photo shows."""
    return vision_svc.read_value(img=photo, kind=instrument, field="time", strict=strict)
11:56:32
